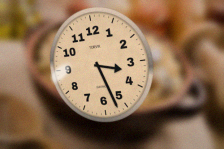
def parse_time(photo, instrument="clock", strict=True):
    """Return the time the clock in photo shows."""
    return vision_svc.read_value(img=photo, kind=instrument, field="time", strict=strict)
3:27
